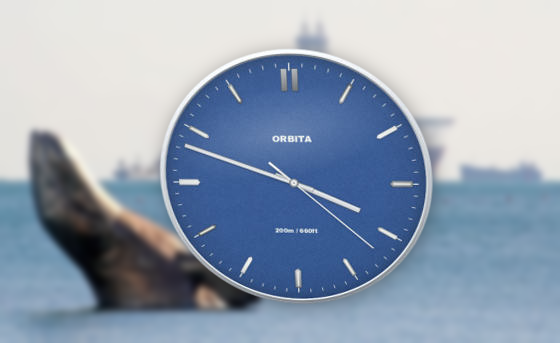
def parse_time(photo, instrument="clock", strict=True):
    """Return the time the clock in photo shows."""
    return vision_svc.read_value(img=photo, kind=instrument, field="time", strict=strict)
3:48:22
